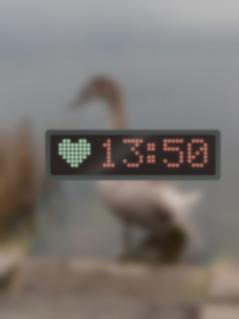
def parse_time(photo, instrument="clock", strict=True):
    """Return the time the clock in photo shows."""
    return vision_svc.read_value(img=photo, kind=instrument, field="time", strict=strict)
13:50
